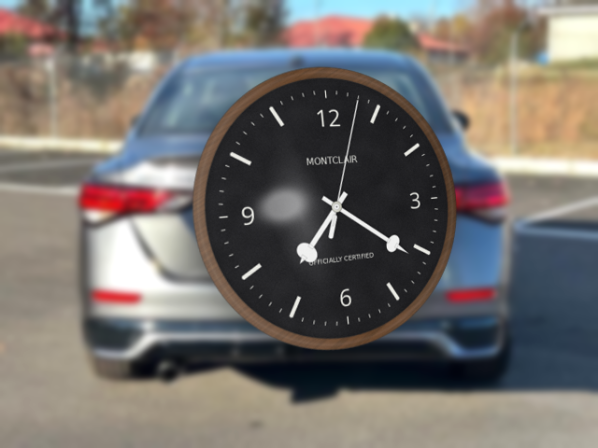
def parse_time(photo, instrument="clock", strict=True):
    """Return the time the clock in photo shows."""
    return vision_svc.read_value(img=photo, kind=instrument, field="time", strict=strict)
7:21:03
